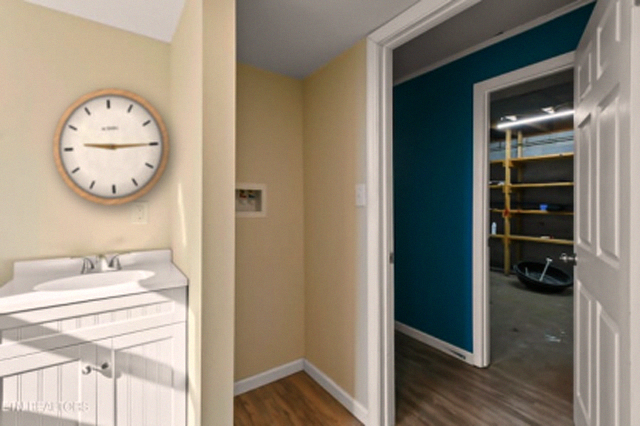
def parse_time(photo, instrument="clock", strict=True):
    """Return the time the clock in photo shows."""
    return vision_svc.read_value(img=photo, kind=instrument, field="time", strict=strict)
9:15
